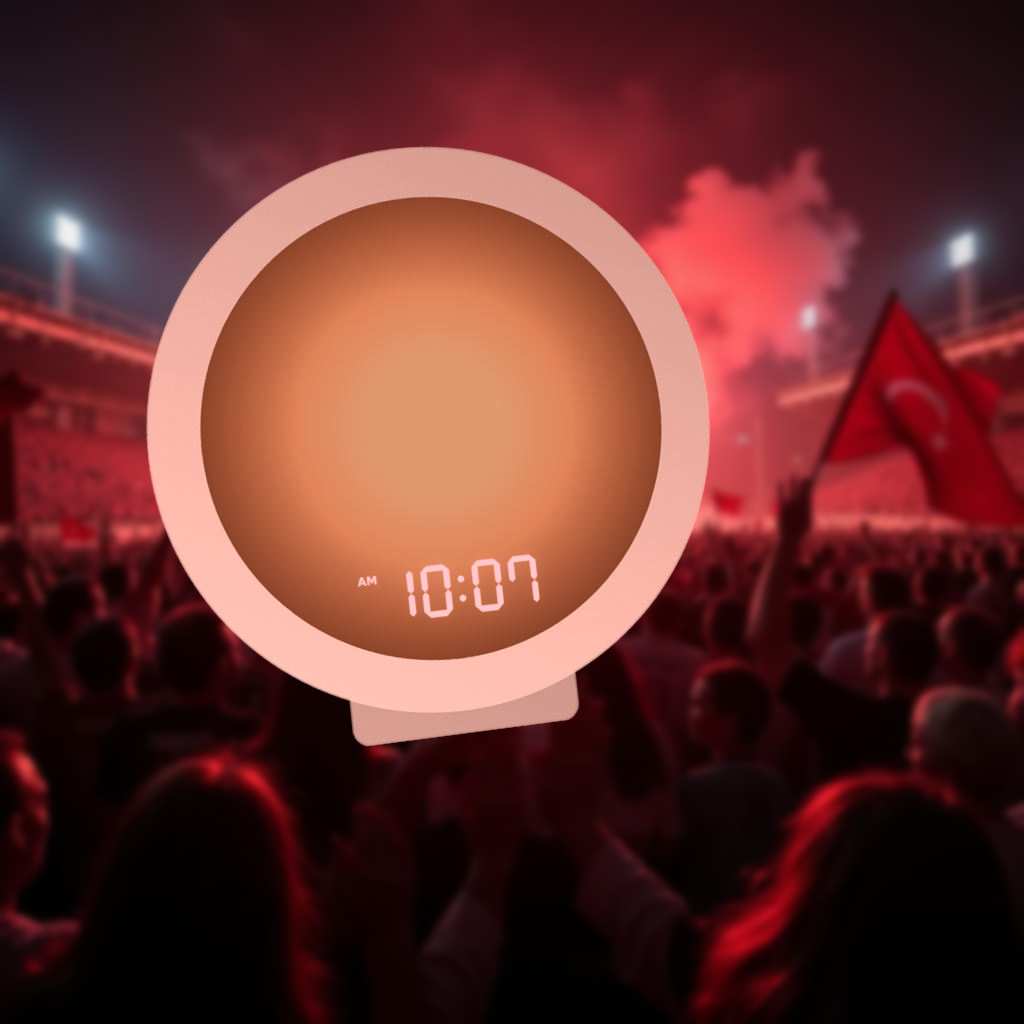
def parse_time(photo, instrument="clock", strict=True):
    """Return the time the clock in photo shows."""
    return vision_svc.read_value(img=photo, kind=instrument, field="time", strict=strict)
10:07
